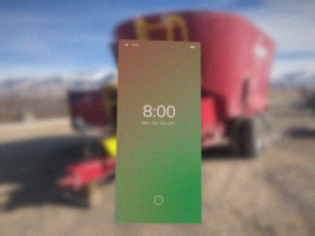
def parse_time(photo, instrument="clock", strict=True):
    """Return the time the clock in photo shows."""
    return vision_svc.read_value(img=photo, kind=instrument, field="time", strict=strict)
8:00
